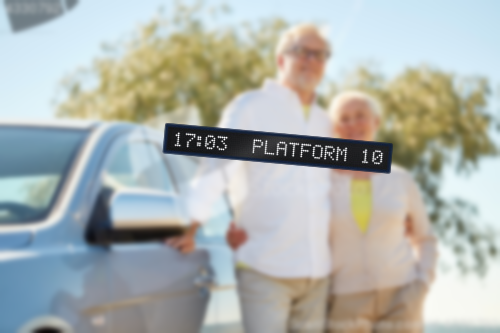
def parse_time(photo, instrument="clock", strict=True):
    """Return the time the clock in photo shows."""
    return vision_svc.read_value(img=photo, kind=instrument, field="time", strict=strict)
17:03
